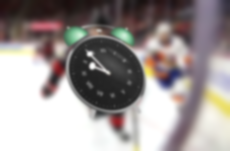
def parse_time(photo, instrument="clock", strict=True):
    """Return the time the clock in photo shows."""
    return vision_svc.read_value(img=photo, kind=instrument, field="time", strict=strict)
9:54
